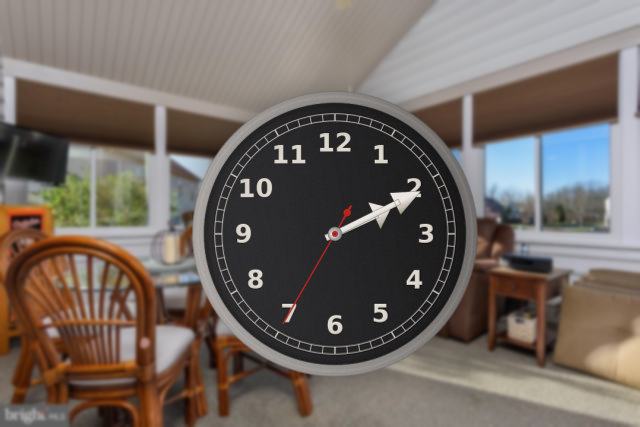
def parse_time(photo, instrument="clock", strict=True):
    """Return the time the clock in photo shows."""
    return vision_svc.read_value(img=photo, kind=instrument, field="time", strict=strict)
2:10:35
